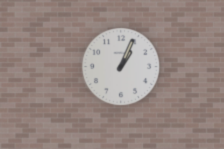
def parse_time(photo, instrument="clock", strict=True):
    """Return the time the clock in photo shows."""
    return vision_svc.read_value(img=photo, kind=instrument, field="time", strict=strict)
1:04
